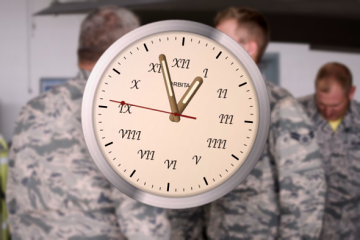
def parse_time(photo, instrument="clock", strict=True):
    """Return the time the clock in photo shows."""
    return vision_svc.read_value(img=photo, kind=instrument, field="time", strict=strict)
12:56:46
